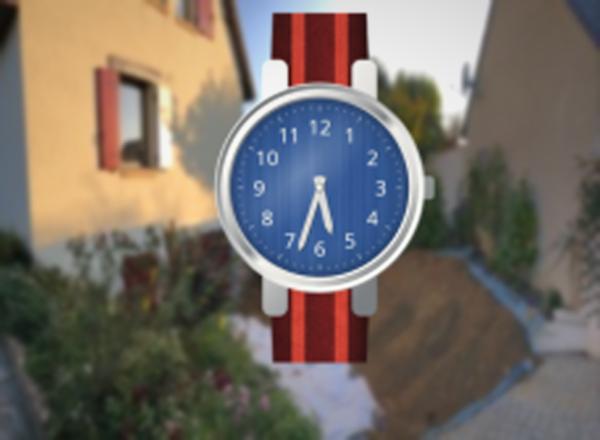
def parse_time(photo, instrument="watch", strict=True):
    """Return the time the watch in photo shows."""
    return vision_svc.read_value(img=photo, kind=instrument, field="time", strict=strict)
5:33
